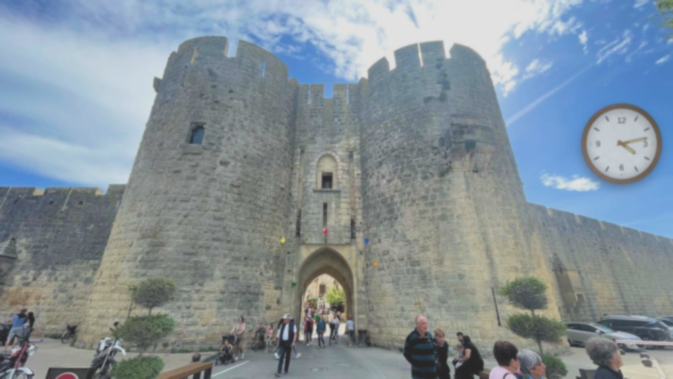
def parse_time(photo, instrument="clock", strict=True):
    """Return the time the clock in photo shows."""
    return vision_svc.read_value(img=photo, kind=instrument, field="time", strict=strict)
4:13
